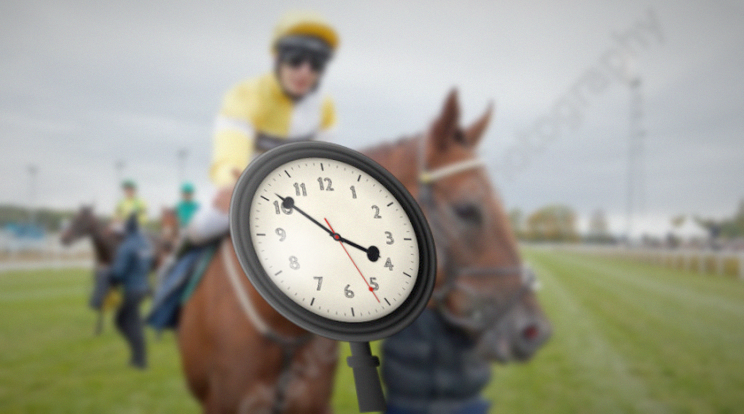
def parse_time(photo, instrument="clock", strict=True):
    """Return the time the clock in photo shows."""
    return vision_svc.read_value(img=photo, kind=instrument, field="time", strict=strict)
3:51:26
